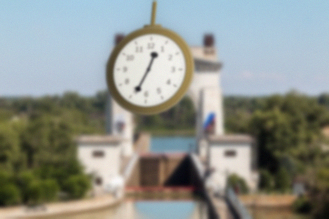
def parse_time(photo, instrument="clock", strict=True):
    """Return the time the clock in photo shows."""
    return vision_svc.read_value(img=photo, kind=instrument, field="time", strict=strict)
12:34
